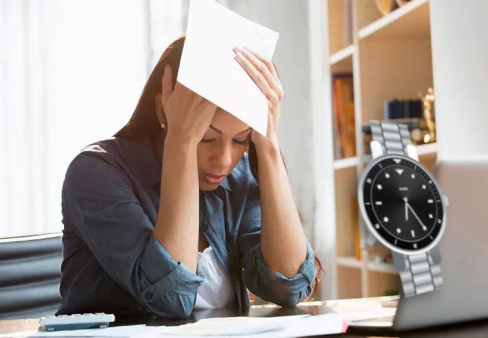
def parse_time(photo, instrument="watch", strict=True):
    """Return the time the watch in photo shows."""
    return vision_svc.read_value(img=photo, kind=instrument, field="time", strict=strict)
6:25
